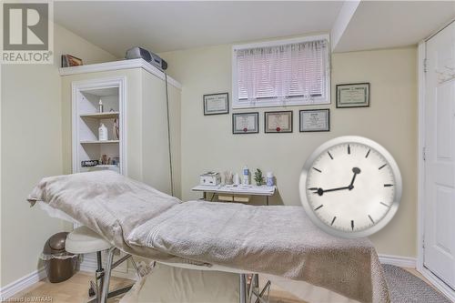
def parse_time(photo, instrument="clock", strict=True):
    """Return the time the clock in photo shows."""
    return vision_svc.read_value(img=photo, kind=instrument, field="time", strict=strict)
12:44
